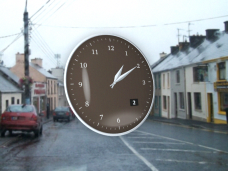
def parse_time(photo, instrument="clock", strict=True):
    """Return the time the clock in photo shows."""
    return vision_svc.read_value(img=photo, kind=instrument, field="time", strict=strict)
1:10
